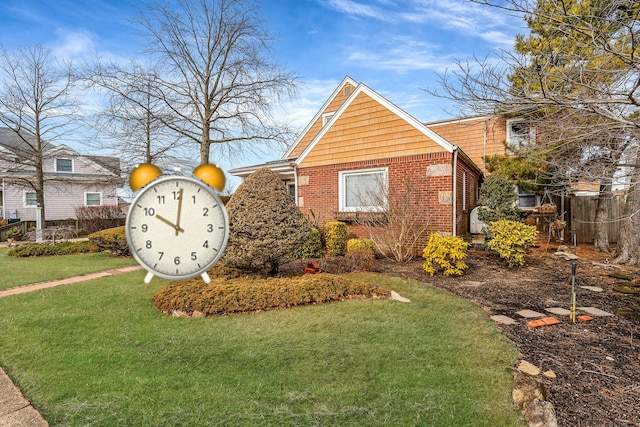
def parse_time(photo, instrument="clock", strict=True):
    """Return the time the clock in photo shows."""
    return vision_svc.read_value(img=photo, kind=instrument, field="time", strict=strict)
10:01
